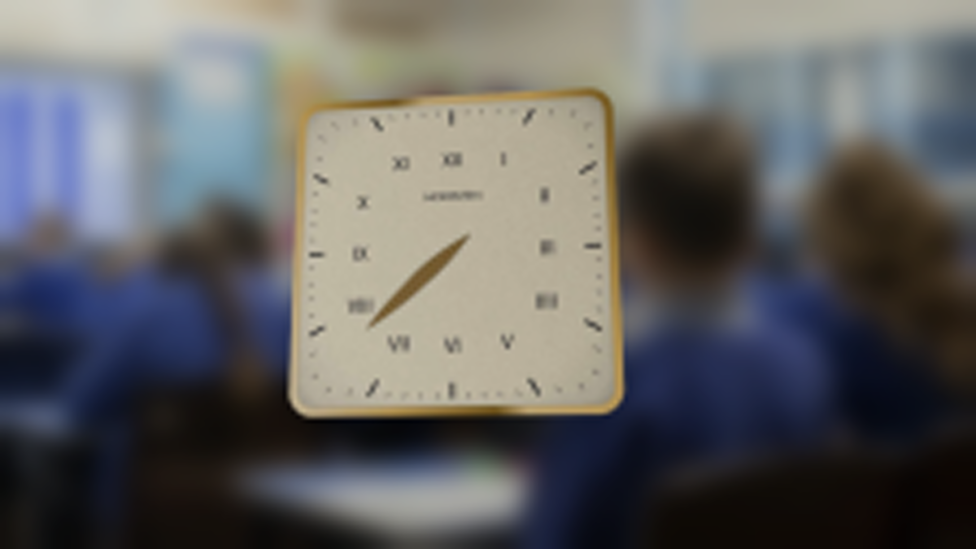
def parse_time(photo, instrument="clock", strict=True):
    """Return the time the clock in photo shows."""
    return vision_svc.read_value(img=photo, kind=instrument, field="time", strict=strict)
7:38
